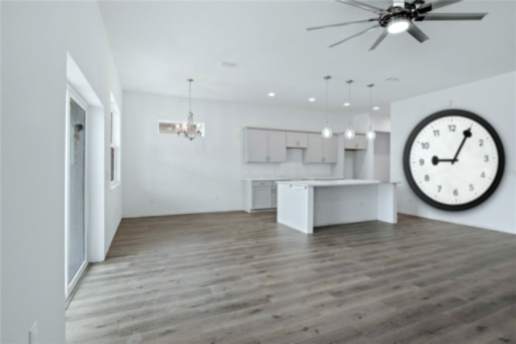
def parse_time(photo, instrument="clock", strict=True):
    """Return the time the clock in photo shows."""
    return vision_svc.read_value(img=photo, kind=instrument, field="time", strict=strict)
9:05
